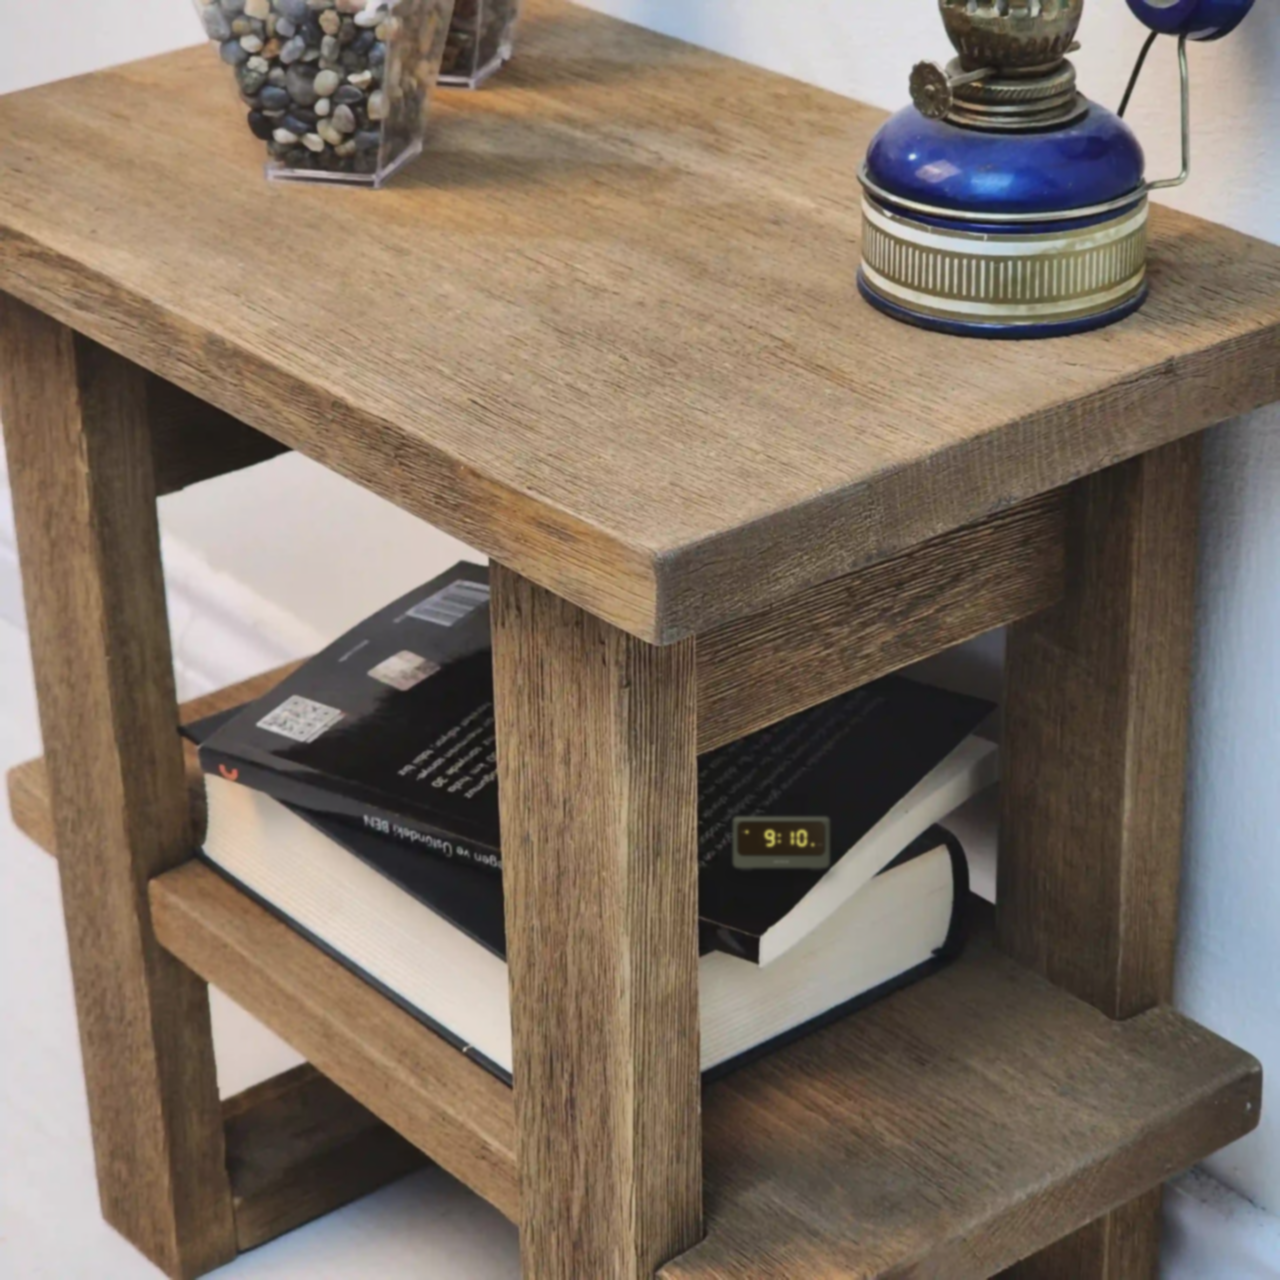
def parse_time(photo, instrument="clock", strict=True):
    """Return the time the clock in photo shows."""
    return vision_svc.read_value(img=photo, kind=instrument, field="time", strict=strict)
9:10
